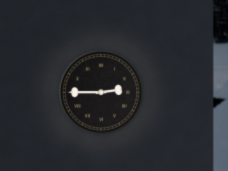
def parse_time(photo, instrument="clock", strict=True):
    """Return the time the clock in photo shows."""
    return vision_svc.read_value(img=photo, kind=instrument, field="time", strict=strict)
2:45
